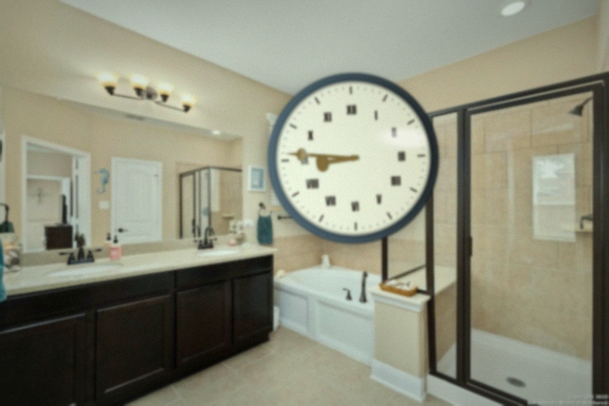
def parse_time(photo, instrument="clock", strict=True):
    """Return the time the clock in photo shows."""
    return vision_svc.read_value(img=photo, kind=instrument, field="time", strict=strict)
8:46
